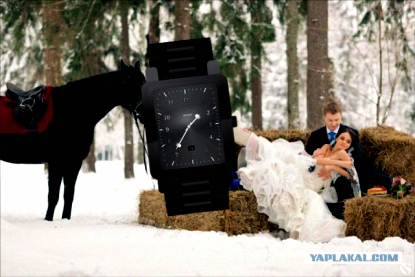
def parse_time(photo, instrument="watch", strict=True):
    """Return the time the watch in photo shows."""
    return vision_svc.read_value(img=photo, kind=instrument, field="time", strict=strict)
1:36
